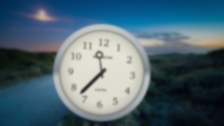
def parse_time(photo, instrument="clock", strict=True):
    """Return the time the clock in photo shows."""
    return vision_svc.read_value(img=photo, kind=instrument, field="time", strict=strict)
11:37
